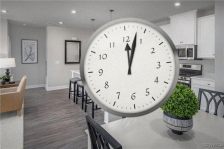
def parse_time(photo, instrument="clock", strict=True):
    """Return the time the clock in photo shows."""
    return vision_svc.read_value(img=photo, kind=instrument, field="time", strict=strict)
12:03
